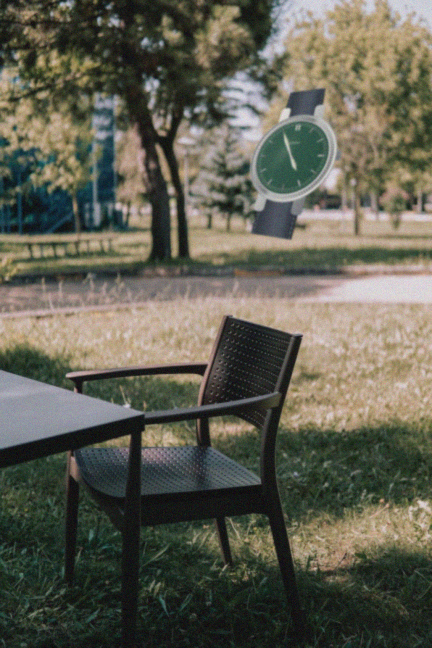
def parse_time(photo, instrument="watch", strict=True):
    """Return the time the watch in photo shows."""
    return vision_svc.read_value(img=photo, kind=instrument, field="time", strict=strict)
4:55
